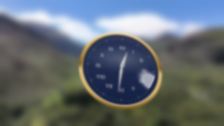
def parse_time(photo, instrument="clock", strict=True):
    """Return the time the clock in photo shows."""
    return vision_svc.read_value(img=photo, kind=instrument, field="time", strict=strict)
12:31
